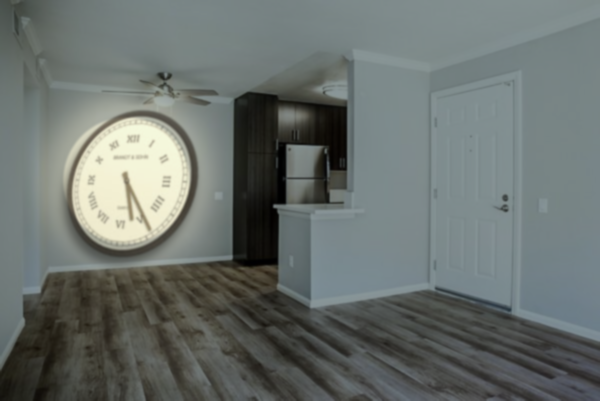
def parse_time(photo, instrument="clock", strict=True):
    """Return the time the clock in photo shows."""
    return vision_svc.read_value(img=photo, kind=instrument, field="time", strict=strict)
5:24
